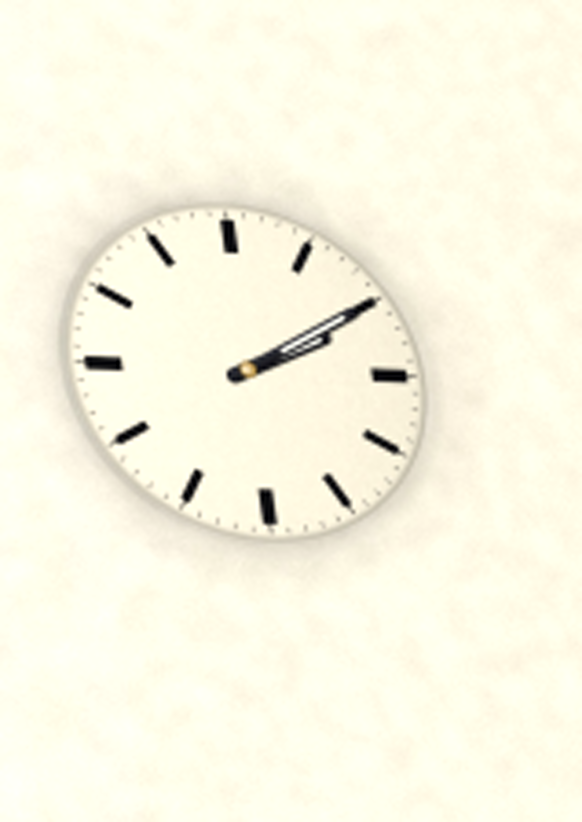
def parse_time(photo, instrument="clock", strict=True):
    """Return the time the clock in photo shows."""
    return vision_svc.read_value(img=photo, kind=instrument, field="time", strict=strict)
2:10
